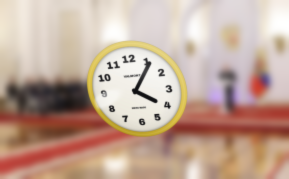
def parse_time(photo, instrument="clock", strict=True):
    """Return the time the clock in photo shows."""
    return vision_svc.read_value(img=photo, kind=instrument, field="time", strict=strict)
4:06
